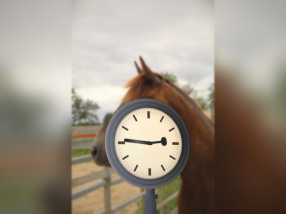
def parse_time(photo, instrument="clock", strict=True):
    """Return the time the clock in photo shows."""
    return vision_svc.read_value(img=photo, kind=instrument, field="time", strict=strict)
2:46
